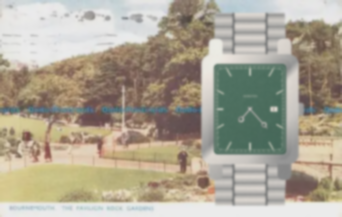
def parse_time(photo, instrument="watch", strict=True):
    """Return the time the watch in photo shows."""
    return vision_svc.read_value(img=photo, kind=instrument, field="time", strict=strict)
7:23
